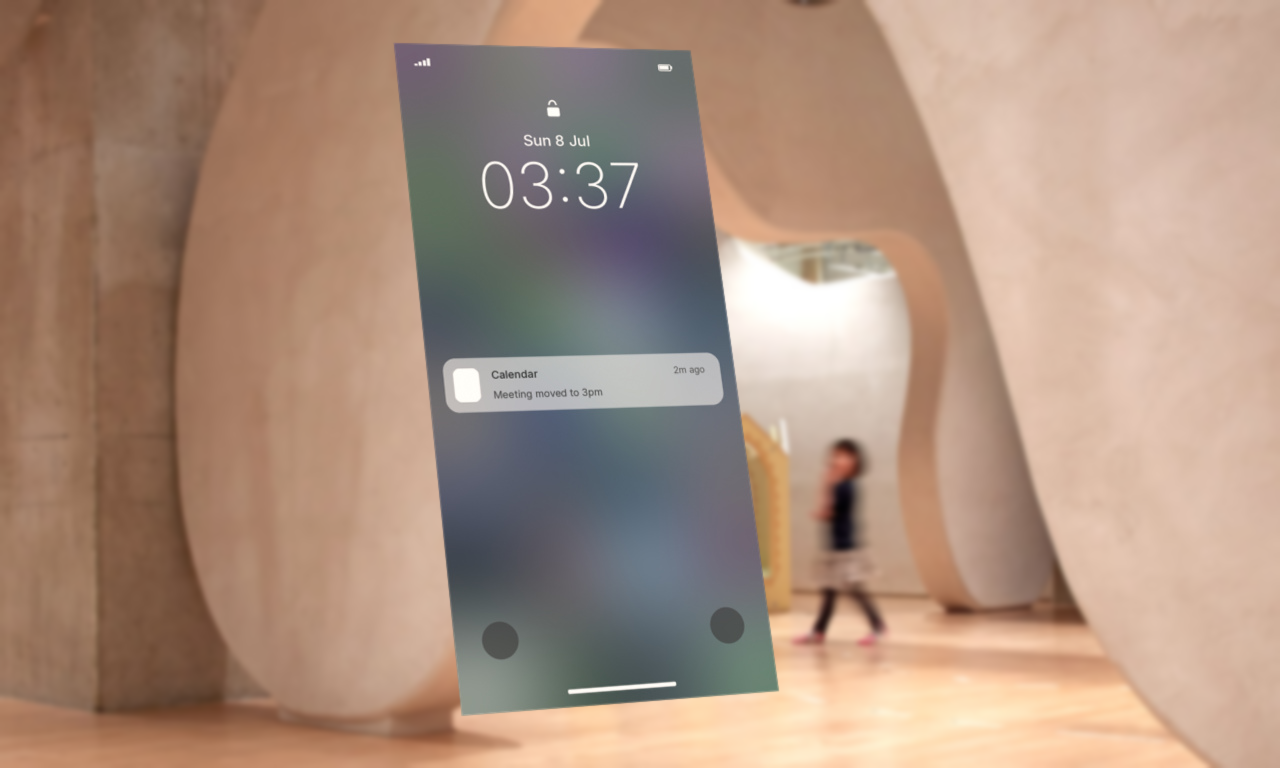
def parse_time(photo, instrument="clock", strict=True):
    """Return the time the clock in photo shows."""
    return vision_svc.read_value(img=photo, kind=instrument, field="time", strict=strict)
3:37
